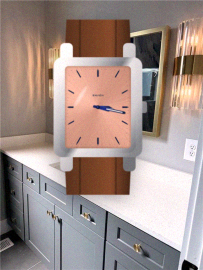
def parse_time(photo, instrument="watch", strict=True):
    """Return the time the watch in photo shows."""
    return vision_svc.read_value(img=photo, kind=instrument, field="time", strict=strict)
3:17
